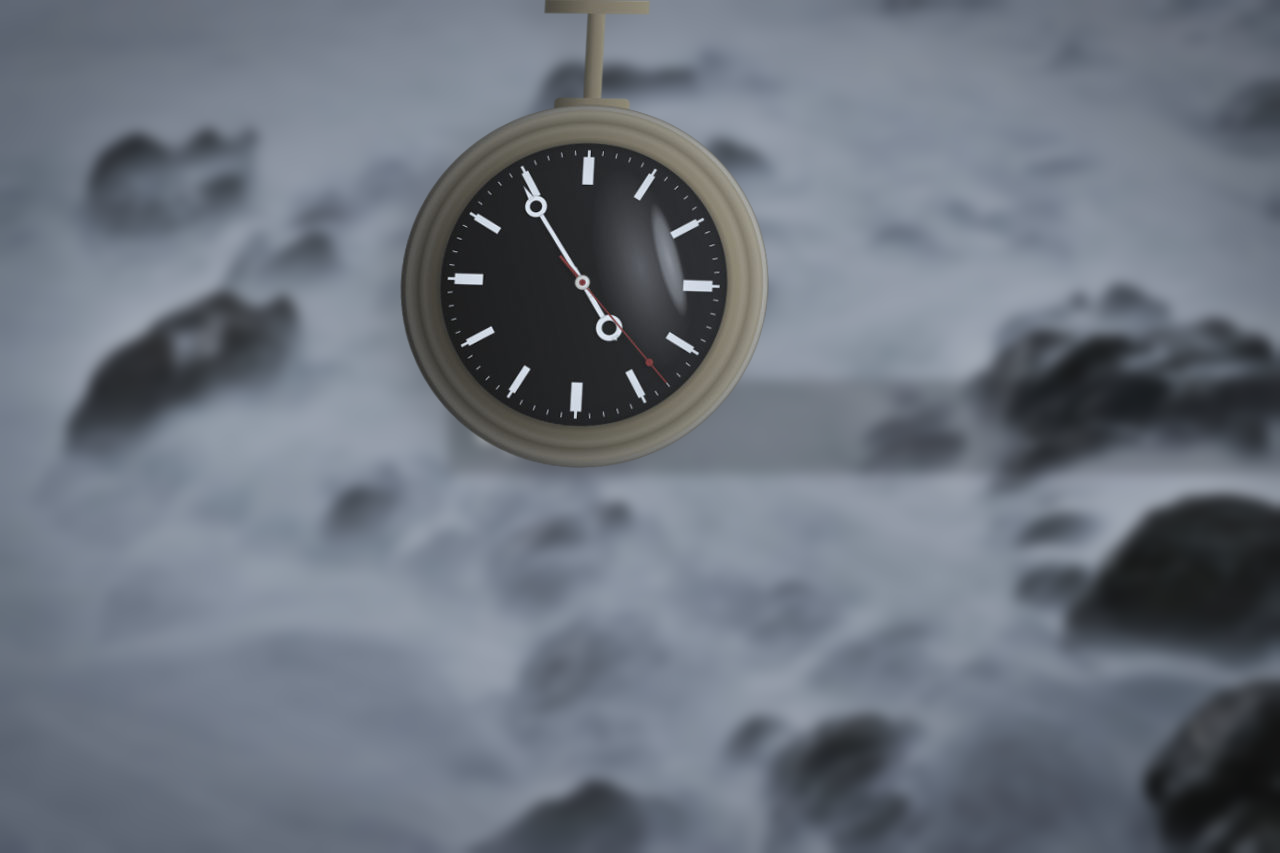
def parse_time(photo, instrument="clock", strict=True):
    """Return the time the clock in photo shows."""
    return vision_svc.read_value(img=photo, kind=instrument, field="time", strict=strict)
4:54:23
